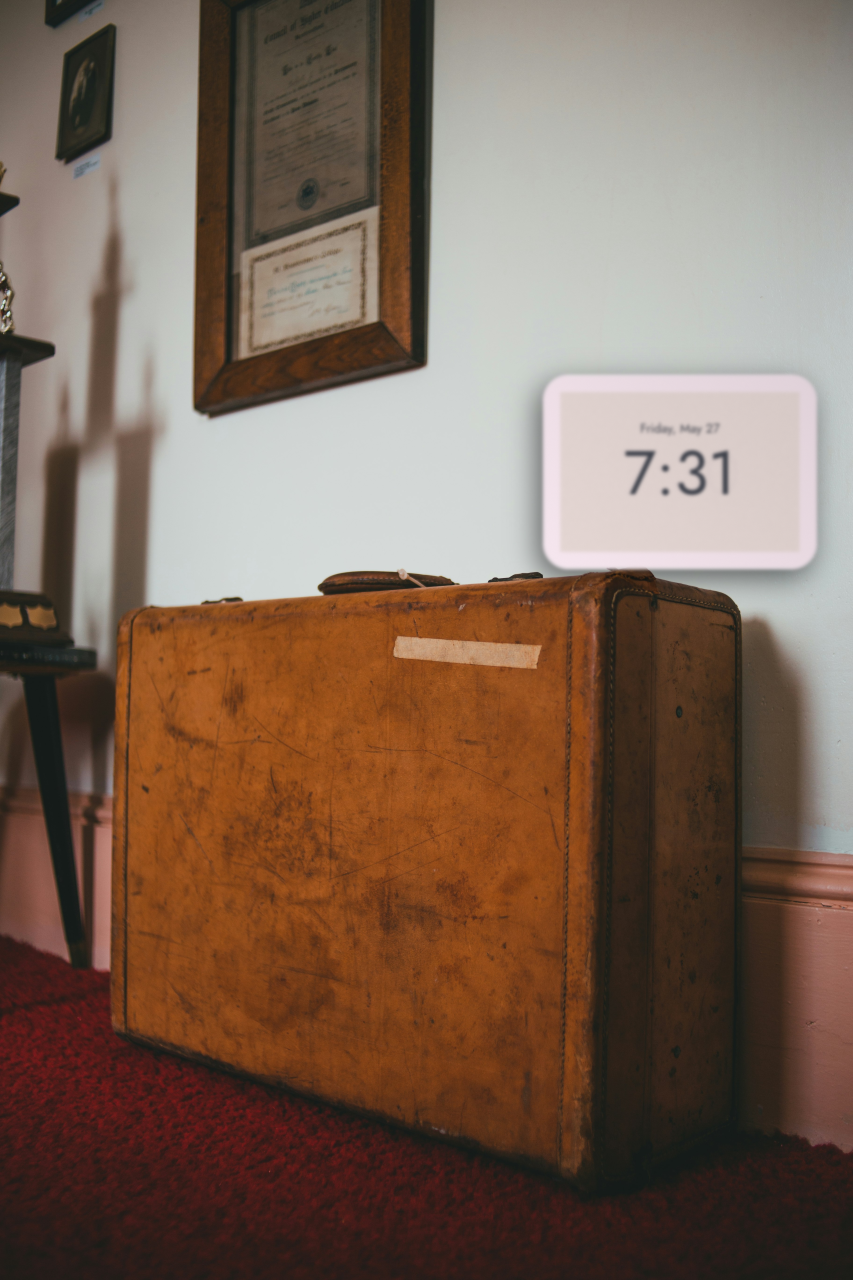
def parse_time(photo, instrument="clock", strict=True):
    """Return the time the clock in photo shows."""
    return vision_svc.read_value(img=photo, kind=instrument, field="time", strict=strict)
7:31
